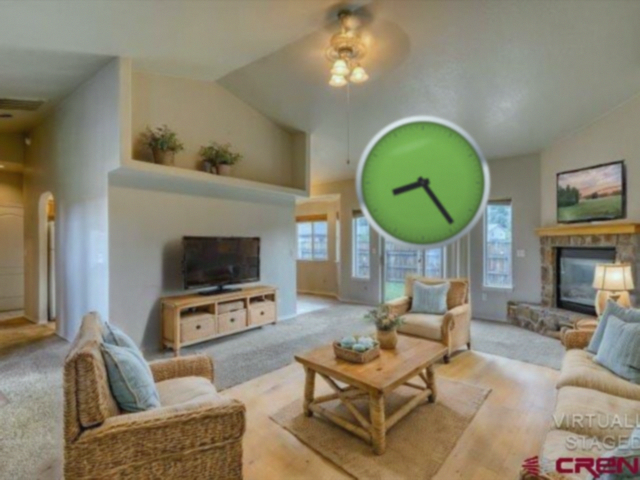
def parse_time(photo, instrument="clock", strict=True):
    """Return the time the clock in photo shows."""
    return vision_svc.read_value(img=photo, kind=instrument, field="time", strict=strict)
8:24
